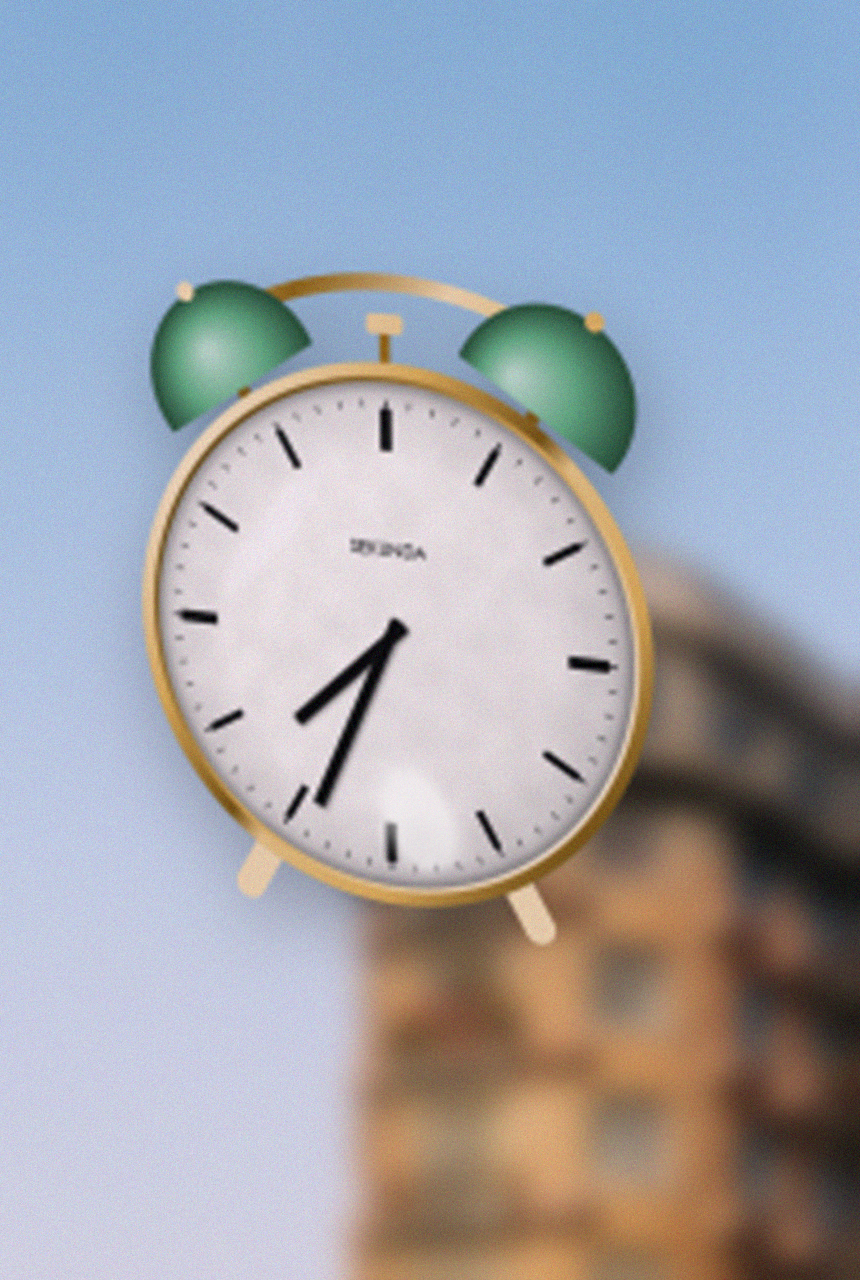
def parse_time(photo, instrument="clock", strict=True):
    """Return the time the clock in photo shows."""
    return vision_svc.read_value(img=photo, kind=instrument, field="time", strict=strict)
7:34
